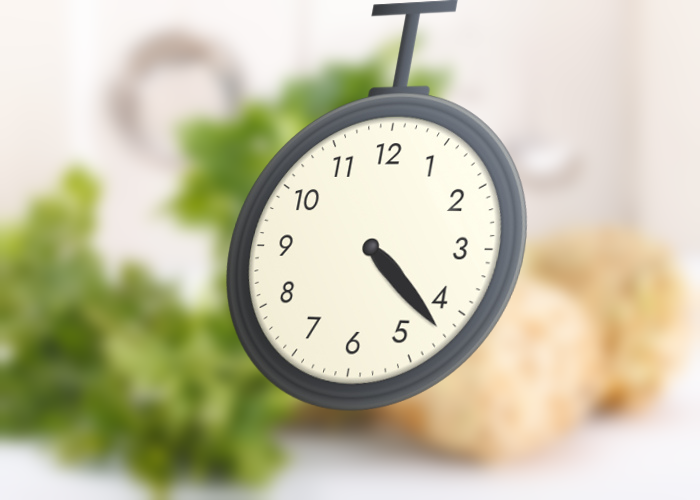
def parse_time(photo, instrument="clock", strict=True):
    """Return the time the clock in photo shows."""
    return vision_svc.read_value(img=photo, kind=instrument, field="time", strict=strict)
4:22
